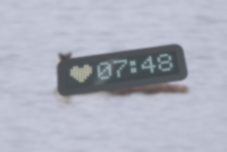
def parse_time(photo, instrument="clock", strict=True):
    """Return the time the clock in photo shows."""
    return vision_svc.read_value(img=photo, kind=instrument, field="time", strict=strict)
7:48
